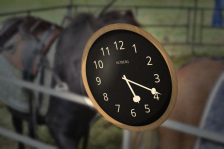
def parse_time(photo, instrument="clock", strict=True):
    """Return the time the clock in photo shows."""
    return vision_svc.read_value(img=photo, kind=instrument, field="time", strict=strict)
5:19
